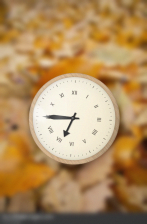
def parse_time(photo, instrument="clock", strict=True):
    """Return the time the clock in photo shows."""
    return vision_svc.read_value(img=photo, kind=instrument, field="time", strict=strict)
6:45
